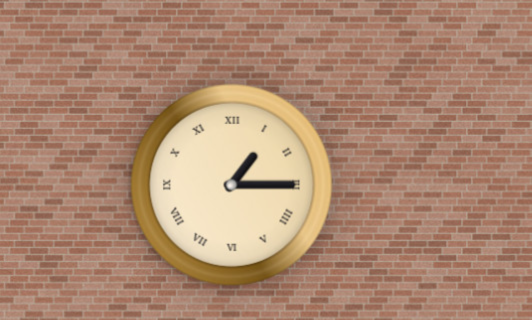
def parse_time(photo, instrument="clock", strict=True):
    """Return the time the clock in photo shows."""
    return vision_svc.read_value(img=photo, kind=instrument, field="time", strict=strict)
1:15
